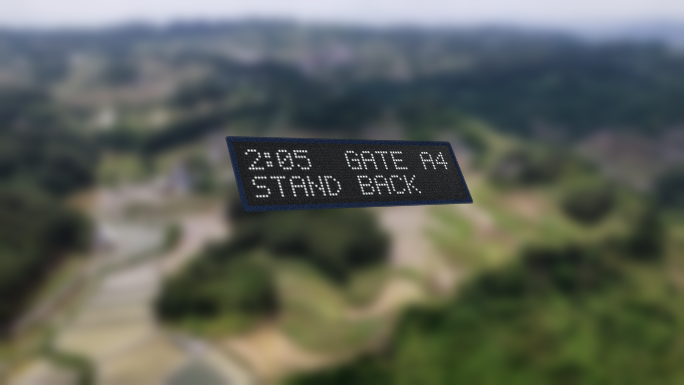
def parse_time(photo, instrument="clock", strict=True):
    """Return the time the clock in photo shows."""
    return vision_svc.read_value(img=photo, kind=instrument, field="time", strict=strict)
2:05
